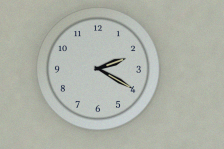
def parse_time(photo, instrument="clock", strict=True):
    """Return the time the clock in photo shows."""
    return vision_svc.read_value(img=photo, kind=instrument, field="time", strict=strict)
2:20
